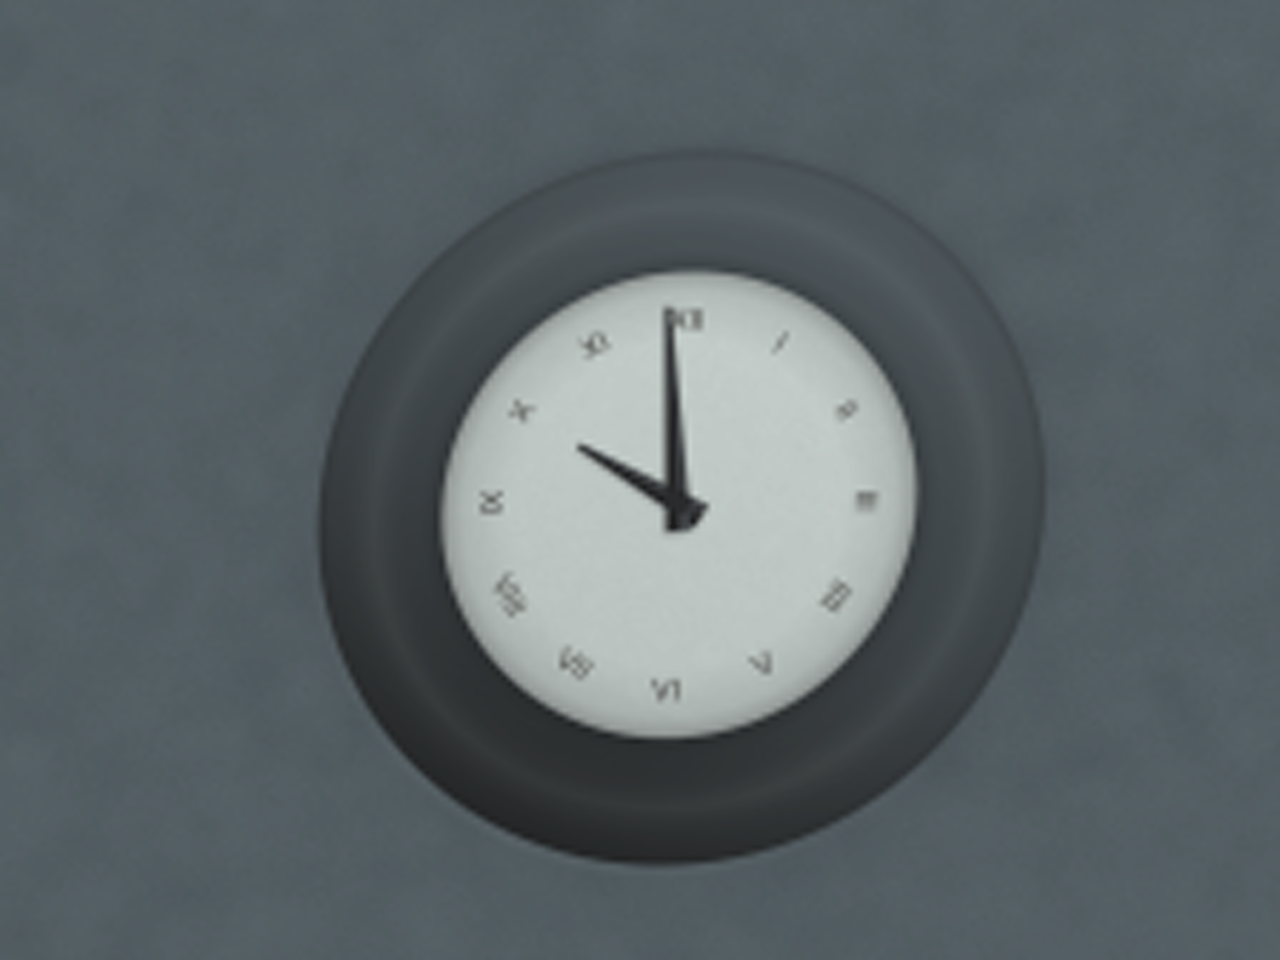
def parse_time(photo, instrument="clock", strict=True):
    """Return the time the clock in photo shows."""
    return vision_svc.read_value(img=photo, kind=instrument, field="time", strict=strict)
9:59
